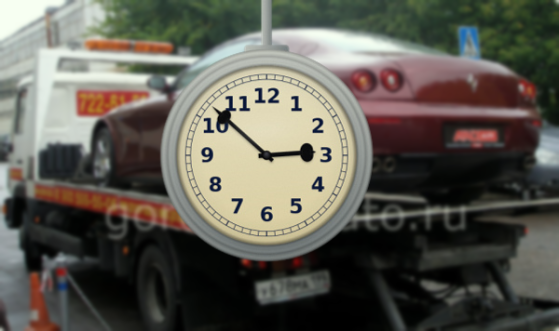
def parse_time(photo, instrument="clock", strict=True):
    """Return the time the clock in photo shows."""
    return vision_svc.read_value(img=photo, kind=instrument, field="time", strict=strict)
2:52
